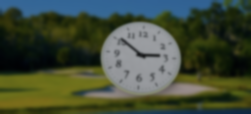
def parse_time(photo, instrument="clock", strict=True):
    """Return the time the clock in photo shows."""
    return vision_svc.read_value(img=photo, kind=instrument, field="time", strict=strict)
2:51
